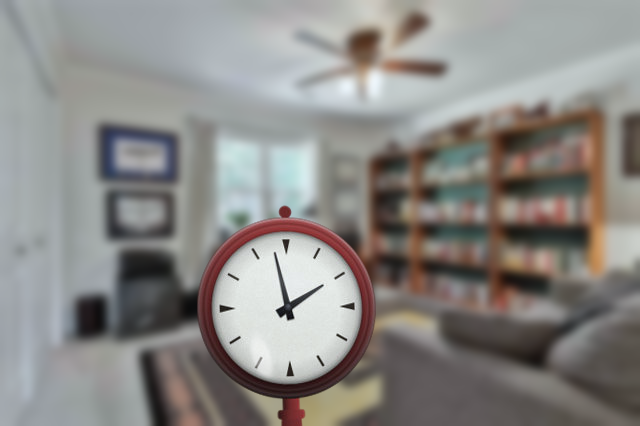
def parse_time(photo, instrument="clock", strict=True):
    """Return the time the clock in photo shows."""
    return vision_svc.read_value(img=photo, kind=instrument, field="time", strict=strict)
1:58
